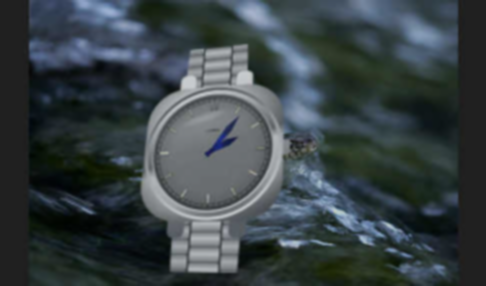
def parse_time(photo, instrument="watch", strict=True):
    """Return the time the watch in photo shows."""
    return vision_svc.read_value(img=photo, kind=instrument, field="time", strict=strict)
2:06
